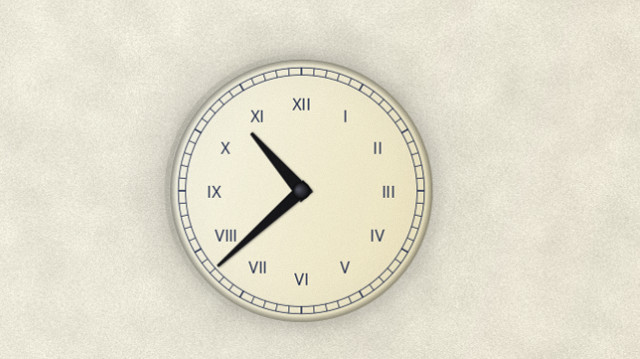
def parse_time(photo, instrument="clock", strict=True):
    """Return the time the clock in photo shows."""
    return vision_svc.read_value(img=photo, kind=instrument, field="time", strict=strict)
10:38
